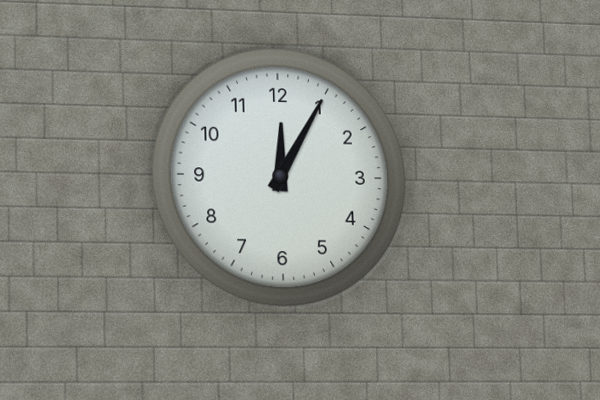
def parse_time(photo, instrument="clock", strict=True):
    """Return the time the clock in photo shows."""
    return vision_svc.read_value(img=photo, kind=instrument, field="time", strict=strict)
12:05
